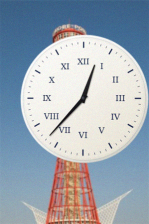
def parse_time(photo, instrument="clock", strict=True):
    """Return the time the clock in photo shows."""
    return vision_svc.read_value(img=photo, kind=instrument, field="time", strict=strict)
12:37
